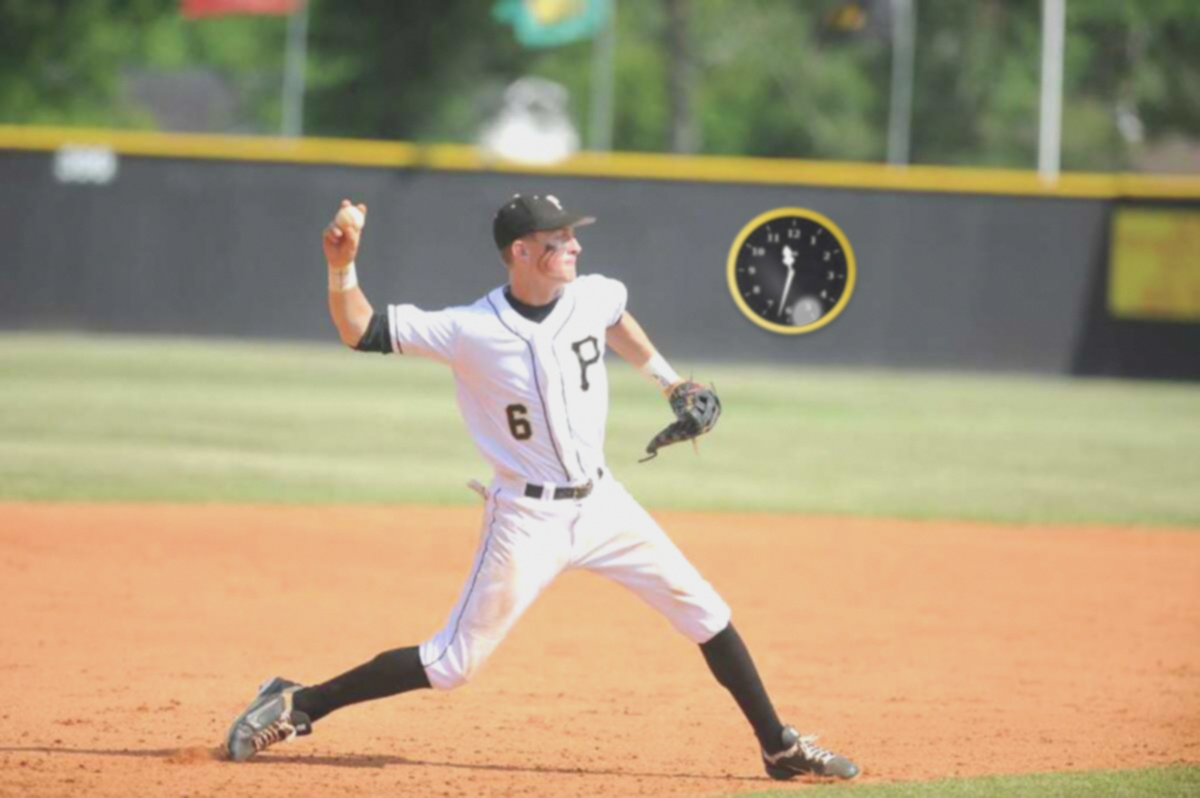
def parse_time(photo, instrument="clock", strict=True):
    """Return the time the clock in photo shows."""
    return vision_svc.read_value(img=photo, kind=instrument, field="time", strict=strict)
11:32
